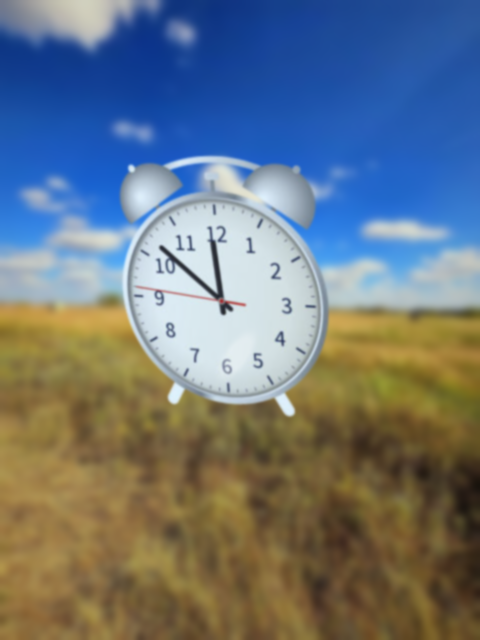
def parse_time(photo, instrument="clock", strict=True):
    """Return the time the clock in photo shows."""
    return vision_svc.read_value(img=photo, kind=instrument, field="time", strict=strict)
11:51:46
